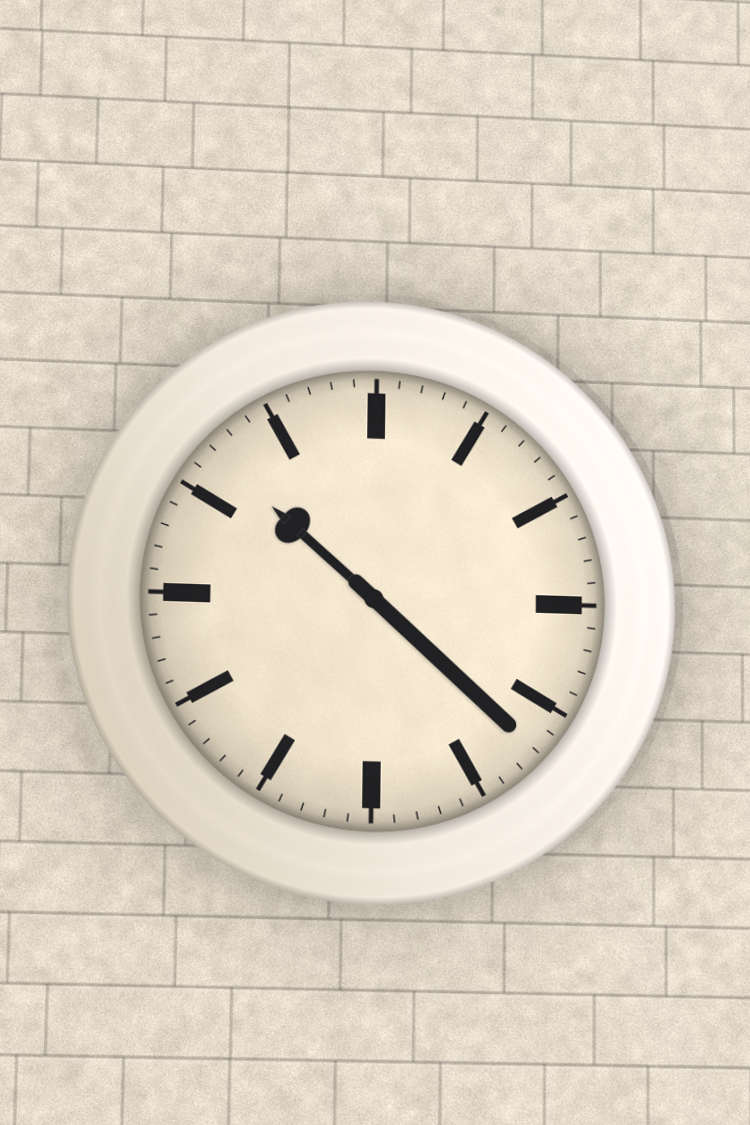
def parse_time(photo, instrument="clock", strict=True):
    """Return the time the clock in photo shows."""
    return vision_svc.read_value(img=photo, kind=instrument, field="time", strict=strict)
10:22
